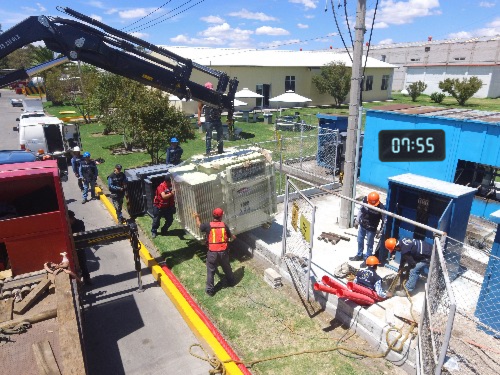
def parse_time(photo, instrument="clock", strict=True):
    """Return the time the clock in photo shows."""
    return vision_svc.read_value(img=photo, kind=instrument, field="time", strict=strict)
7:55
